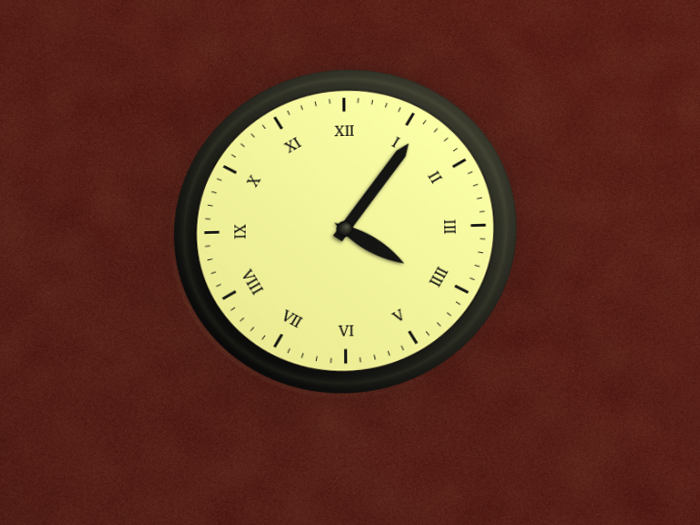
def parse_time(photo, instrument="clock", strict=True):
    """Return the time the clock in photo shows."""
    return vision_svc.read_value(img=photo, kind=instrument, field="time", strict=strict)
4:06
